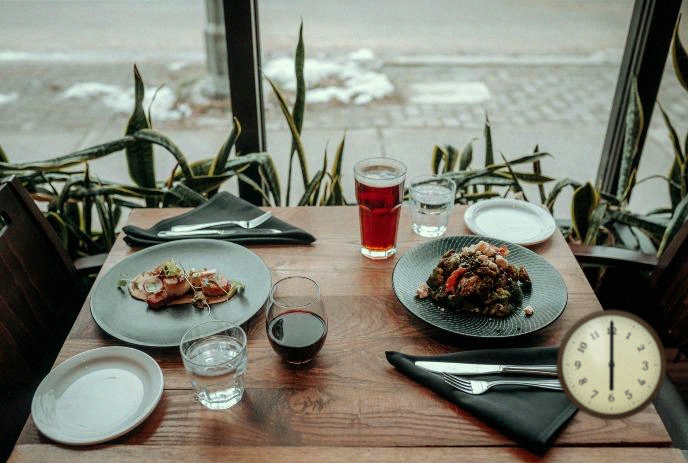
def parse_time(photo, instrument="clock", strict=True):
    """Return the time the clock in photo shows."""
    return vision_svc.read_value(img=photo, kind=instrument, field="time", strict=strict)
6:00
